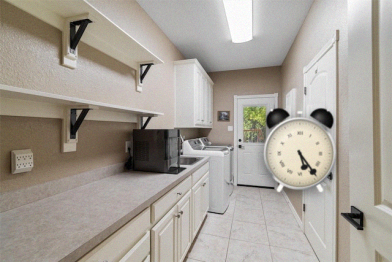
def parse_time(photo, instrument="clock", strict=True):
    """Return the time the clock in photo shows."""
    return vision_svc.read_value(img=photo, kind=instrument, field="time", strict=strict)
5:24
